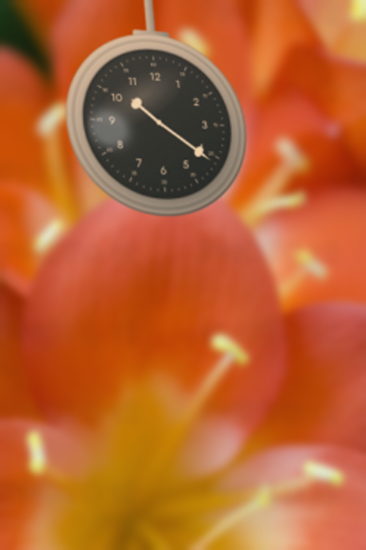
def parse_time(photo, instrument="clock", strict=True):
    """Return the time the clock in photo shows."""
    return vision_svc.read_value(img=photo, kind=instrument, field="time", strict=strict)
10:21
